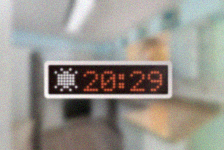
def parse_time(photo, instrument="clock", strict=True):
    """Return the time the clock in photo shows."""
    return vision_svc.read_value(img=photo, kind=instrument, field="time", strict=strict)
20:29
